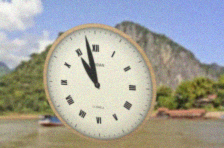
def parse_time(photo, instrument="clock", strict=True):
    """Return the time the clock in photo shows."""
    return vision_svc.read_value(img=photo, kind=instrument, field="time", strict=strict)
10:58
